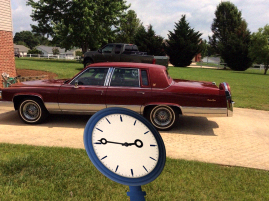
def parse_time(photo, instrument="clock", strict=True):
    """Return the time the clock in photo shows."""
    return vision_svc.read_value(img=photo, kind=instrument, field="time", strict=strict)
2:46
